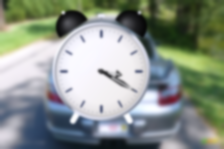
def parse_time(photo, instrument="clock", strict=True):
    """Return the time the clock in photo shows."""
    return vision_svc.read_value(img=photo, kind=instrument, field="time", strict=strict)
3:20
